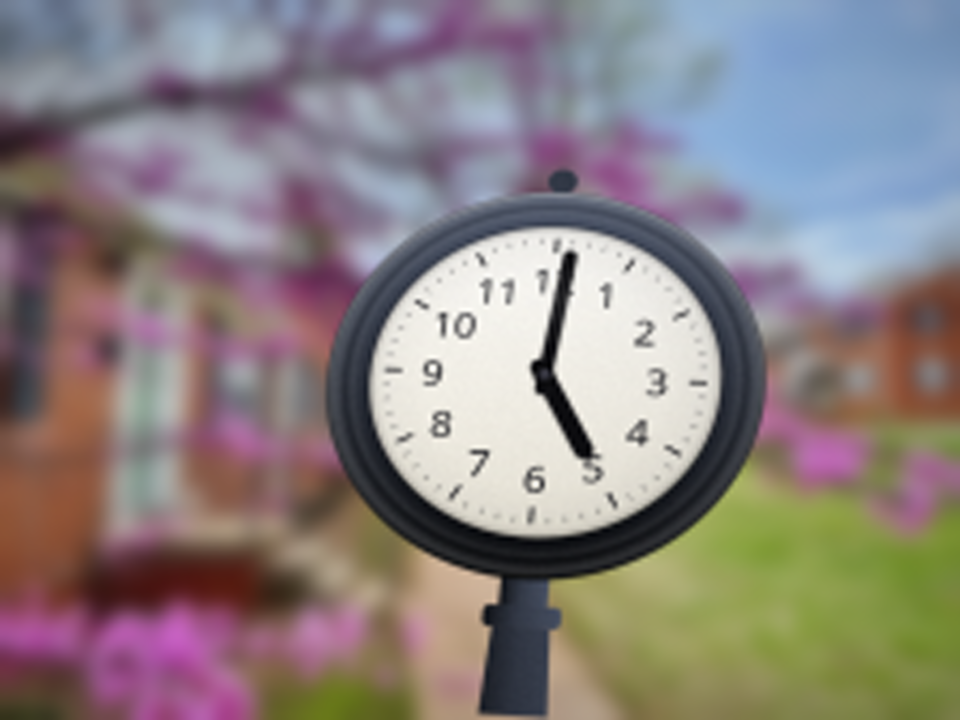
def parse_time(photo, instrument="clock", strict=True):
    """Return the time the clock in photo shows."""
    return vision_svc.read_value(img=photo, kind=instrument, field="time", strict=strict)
5:01
